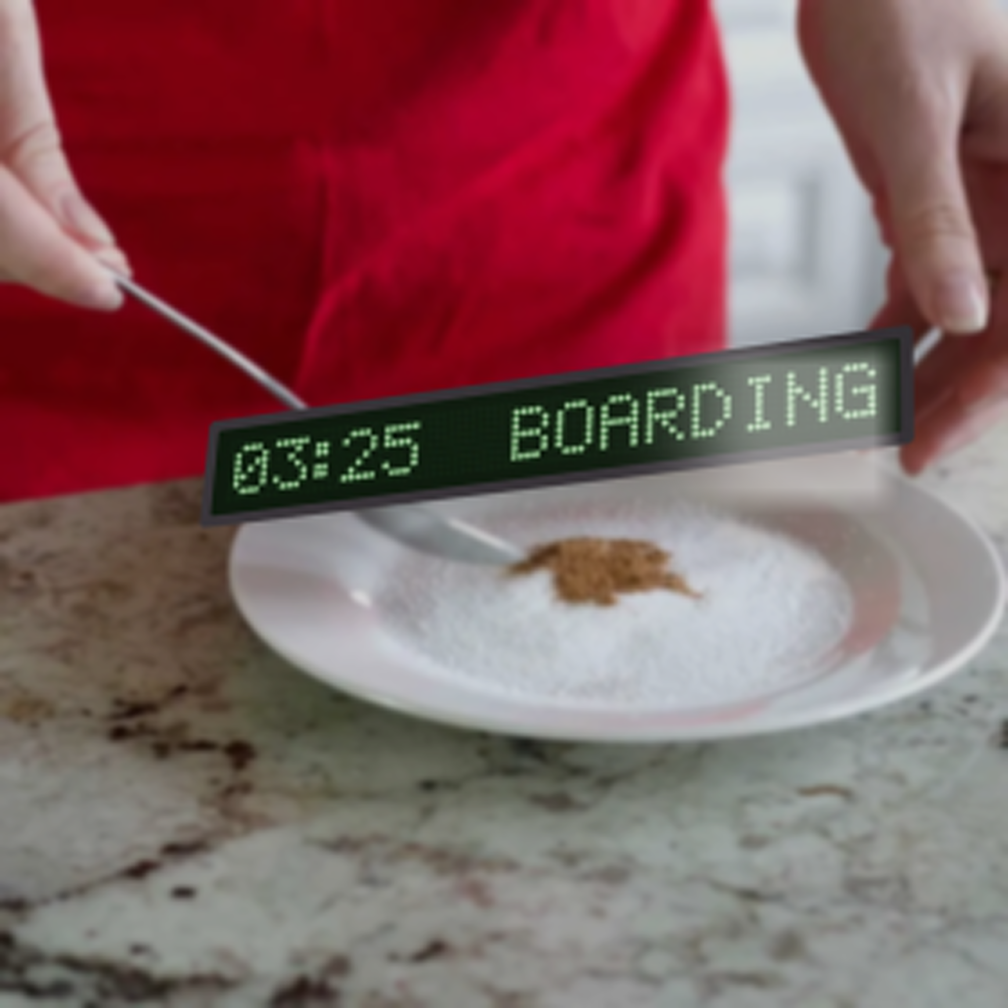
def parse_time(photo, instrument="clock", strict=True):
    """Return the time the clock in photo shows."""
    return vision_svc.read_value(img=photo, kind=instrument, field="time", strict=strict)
3:25
